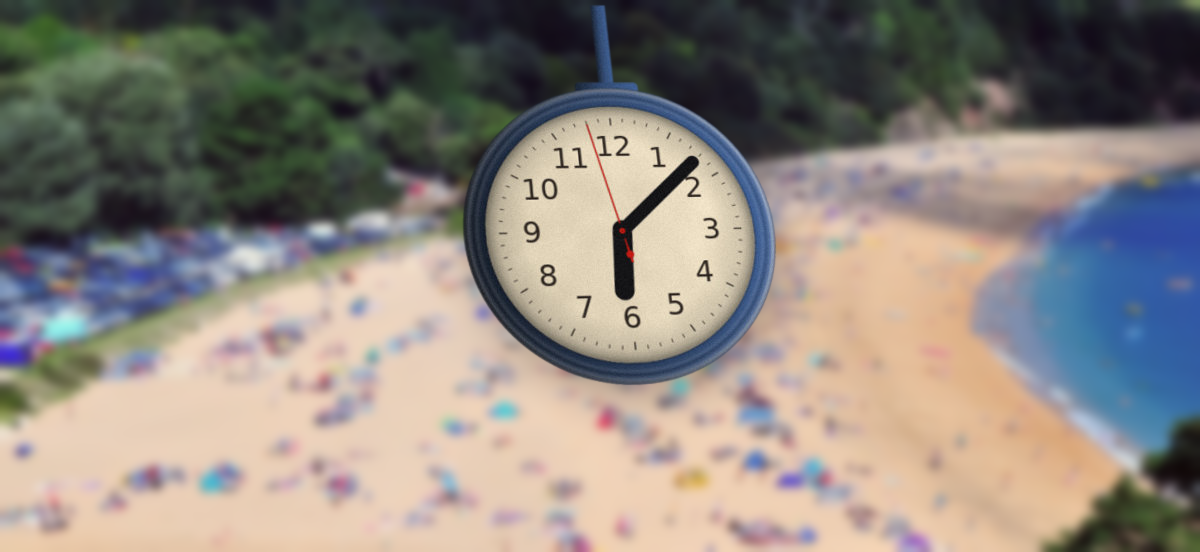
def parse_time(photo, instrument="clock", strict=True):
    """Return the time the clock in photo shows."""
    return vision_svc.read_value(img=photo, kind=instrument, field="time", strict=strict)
6:07:58
